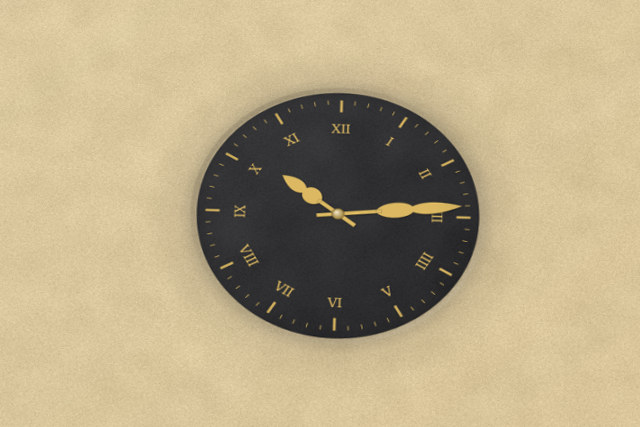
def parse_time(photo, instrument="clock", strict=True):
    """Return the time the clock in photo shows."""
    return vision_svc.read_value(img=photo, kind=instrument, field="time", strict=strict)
10:14
